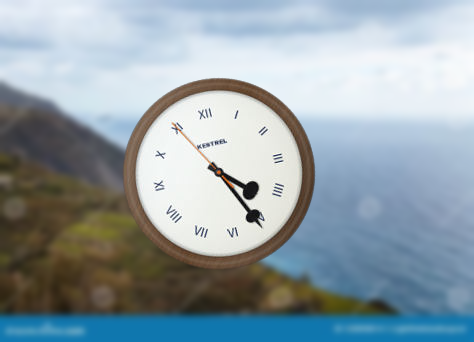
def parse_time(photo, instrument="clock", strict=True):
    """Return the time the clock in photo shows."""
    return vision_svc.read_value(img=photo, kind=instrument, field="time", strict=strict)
4:25:55
